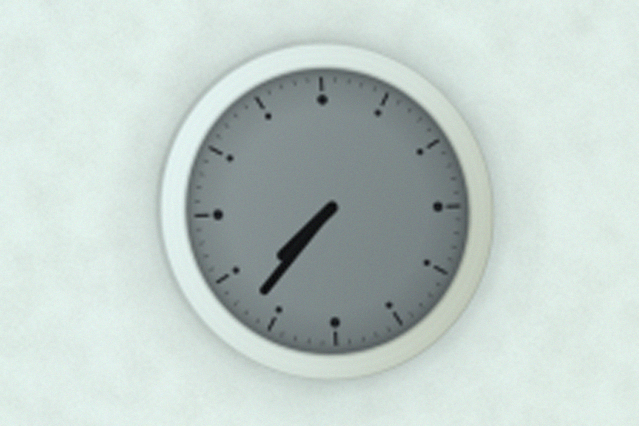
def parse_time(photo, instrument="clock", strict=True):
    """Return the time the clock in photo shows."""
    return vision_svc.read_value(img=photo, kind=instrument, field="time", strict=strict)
7:37
